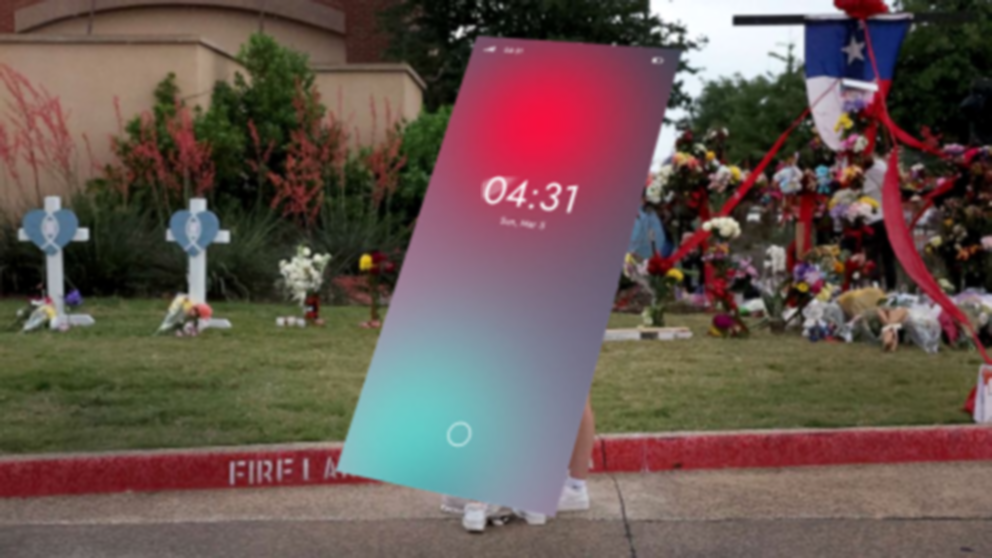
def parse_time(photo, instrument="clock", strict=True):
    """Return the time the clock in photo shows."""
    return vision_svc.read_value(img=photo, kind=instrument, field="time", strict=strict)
4:31
